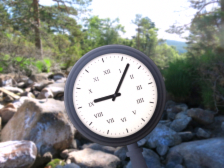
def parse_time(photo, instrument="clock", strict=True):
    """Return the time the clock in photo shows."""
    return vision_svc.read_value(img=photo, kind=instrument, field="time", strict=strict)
9:07
